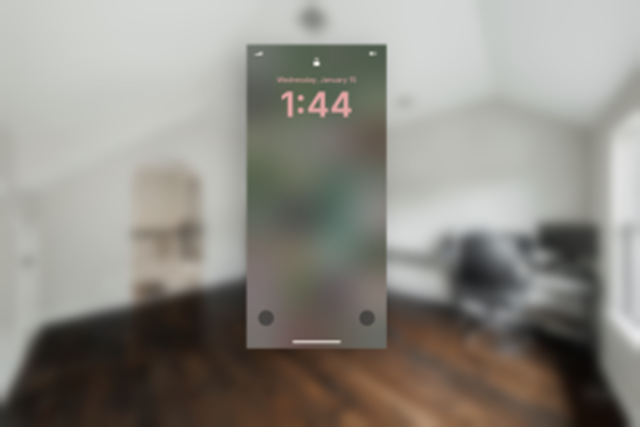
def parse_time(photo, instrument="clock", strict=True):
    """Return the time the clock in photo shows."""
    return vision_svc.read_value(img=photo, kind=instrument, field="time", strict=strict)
1:44
